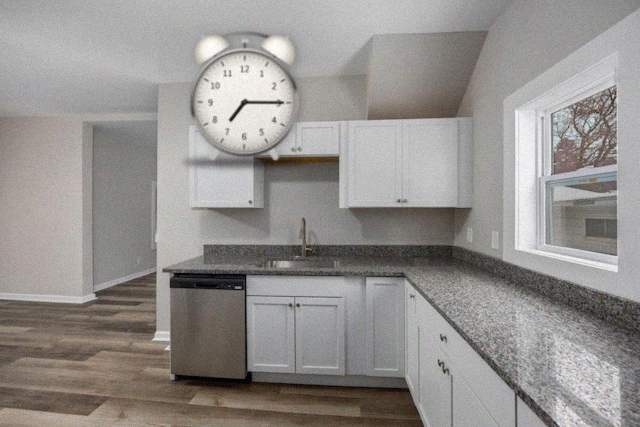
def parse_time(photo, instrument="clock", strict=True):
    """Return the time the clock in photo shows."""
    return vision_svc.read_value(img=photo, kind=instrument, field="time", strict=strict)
7:15
